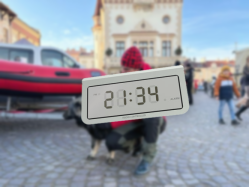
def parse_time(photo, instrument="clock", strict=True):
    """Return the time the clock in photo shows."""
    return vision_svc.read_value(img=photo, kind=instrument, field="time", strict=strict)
21:34
